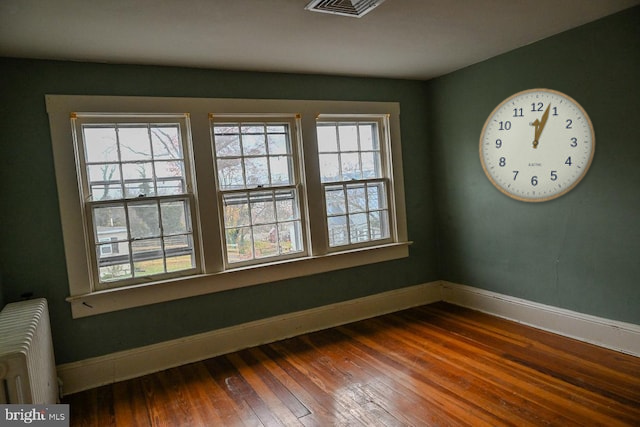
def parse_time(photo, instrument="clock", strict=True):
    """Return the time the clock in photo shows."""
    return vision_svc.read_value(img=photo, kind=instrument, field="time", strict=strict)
12:03
